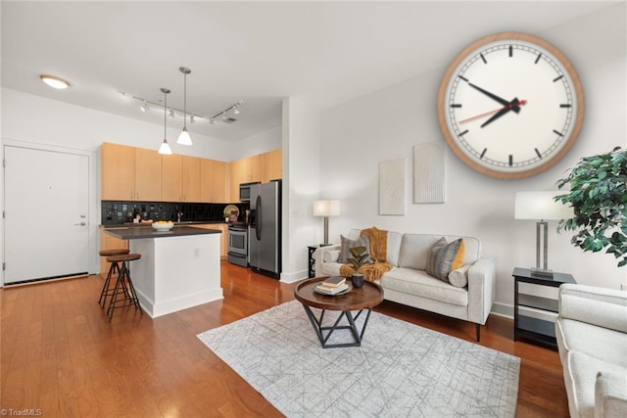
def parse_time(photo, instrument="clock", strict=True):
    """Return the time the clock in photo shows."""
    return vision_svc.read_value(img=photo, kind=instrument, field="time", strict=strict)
7:49:42
